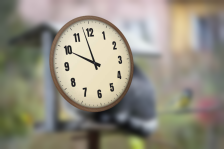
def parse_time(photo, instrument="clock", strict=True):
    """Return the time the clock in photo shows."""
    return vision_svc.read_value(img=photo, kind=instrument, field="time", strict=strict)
9:58
